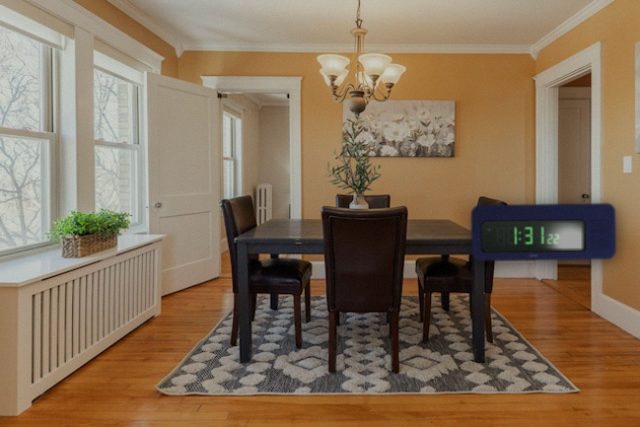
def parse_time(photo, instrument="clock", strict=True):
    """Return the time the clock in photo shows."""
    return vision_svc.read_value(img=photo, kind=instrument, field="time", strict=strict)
1:31:22
